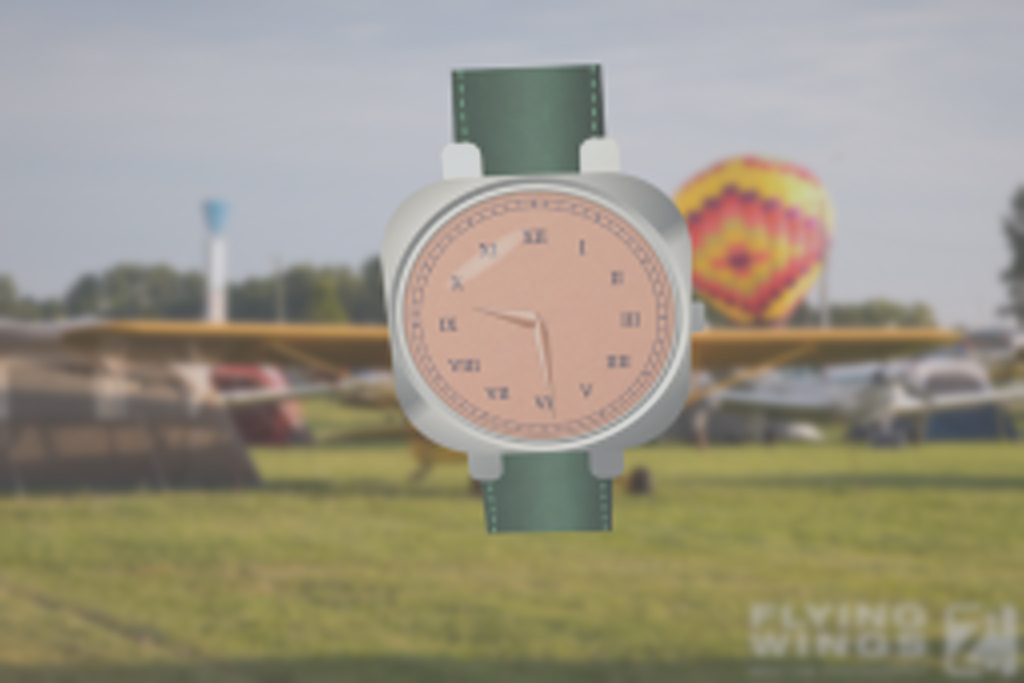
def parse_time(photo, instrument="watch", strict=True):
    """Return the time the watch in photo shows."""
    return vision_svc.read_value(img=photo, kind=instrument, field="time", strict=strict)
9:29
